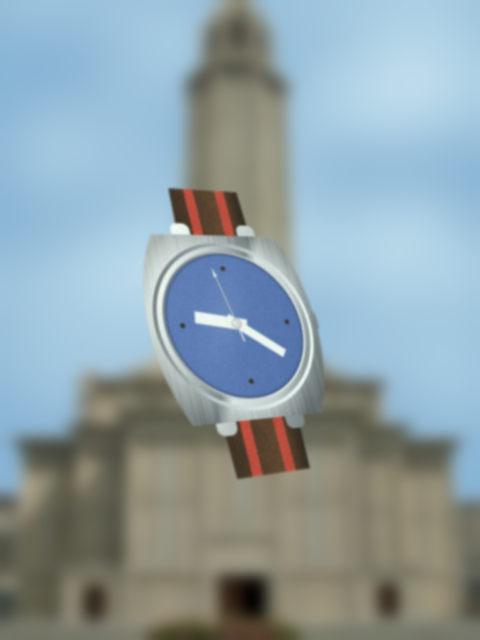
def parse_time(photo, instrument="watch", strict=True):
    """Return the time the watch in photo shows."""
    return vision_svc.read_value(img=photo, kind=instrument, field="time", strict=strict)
9:20:58
